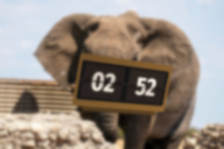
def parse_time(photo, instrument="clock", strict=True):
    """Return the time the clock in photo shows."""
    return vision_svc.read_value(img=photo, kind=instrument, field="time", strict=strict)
2:52
